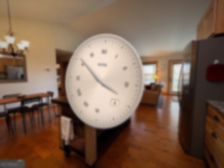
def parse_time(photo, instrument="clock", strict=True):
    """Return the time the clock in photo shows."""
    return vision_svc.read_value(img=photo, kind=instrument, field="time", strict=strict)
3:51
